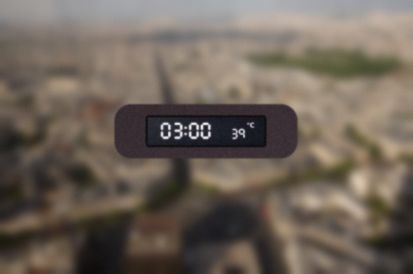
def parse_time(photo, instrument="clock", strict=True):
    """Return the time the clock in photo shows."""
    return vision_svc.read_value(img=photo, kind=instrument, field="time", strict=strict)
3:00
